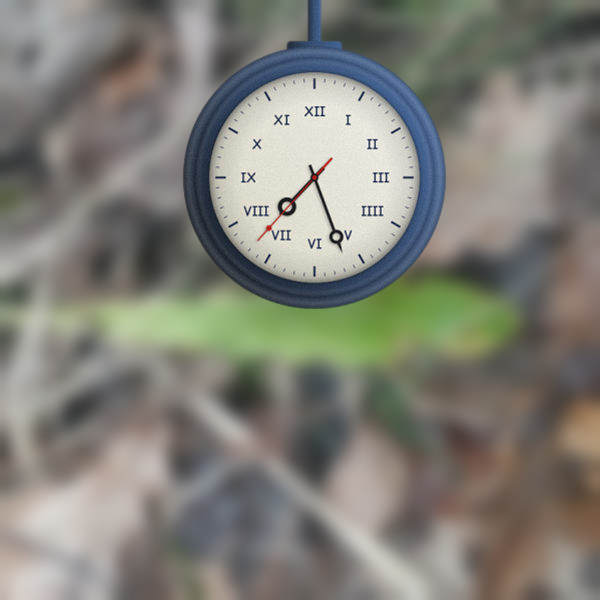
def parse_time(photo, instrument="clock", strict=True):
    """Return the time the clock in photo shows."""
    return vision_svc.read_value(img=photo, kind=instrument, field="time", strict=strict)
7:26:37
